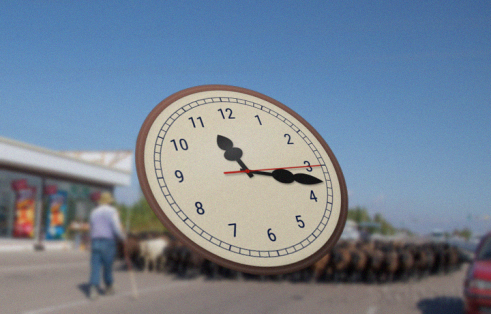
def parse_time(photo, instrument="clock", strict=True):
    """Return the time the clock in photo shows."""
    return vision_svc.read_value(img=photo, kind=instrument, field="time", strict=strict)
11:17:15
